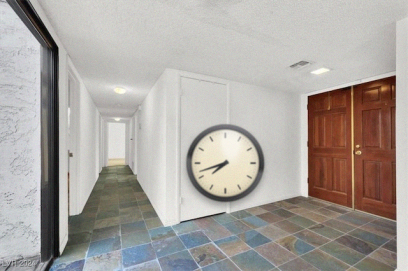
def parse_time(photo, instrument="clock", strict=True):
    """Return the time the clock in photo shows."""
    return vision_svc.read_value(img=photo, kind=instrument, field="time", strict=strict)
7:42
